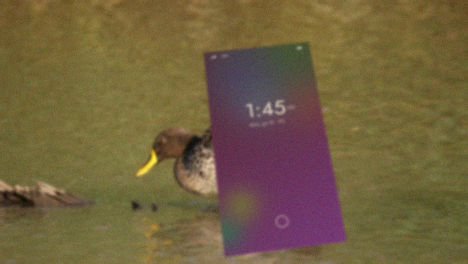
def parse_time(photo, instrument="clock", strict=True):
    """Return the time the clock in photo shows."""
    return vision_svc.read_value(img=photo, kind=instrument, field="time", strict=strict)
1:45
